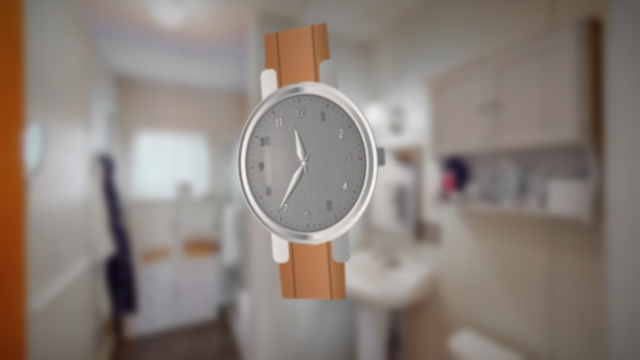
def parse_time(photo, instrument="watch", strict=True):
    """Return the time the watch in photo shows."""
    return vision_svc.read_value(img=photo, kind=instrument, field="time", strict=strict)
11:36
